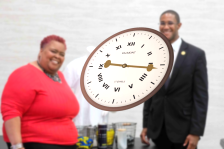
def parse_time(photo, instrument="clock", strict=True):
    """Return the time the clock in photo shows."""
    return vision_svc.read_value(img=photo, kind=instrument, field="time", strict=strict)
9:16
